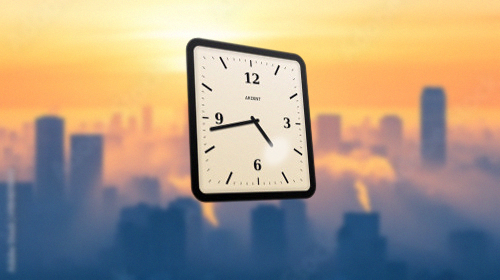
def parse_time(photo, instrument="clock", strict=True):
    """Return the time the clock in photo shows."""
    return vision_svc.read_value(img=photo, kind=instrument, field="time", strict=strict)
4:43
